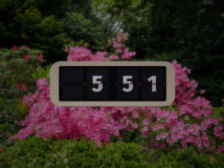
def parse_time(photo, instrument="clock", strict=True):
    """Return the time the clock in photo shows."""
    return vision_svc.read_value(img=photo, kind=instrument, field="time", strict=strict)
5:51
